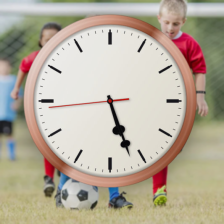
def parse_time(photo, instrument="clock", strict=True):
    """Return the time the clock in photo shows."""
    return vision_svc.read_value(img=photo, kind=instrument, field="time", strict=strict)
5:26:44
